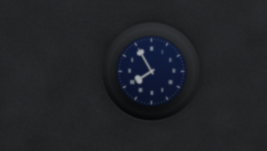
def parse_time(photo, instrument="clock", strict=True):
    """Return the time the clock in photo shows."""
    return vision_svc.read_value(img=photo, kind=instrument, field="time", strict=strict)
7:55
